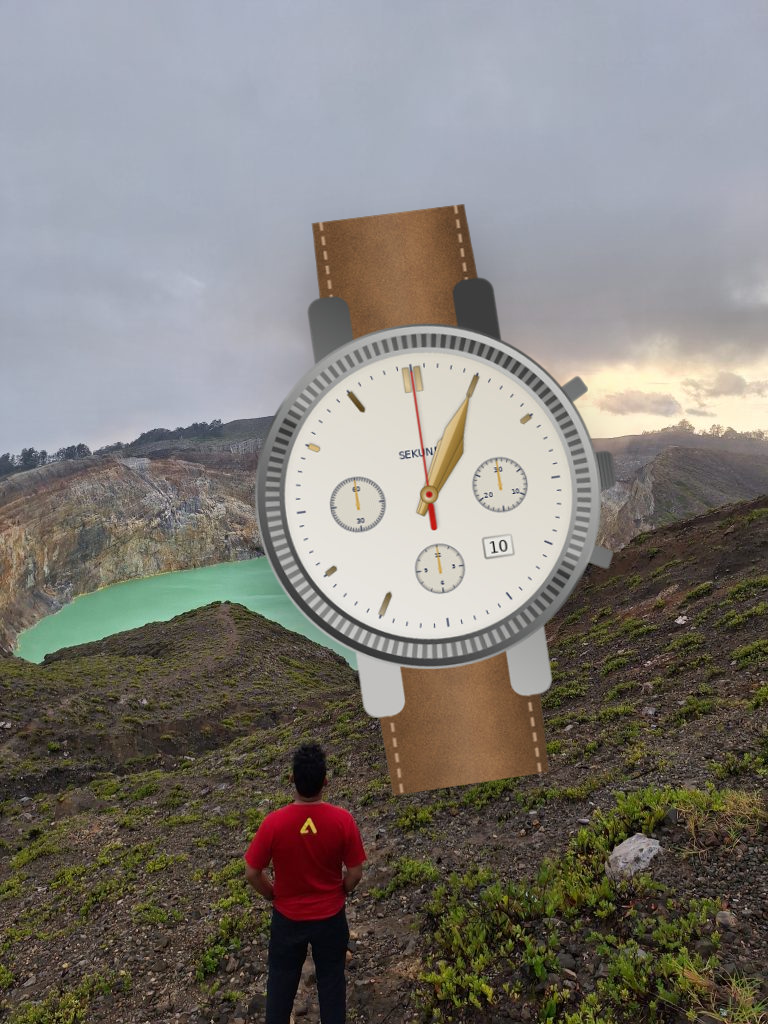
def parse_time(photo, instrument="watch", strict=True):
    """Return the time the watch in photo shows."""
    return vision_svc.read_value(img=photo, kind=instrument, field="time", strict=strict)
1:05
